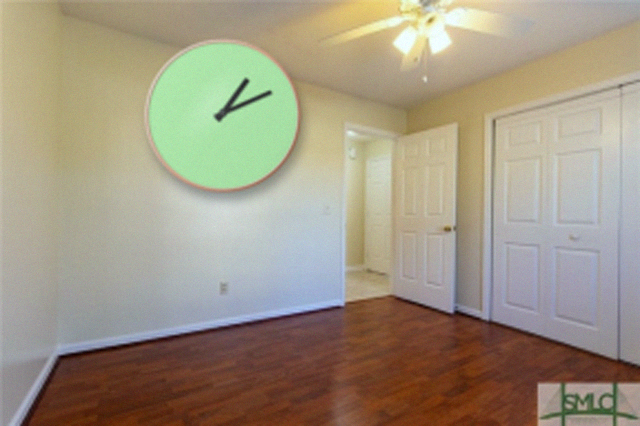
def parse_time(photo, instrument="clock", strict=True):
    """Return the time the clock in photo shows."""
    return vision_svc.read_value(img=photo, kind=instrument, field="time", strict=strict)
1:11
